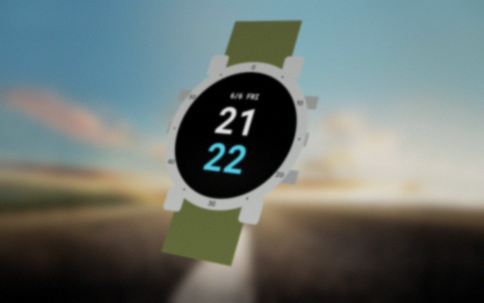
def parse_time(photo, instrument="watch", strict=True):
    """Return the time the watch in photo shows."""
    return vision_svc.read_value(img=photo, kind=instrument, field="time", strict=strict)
21:22
